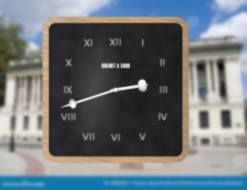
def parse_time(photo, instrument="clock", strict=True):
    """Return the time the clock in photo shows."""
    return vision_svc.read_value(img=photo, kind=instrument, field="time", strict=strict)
2:42
